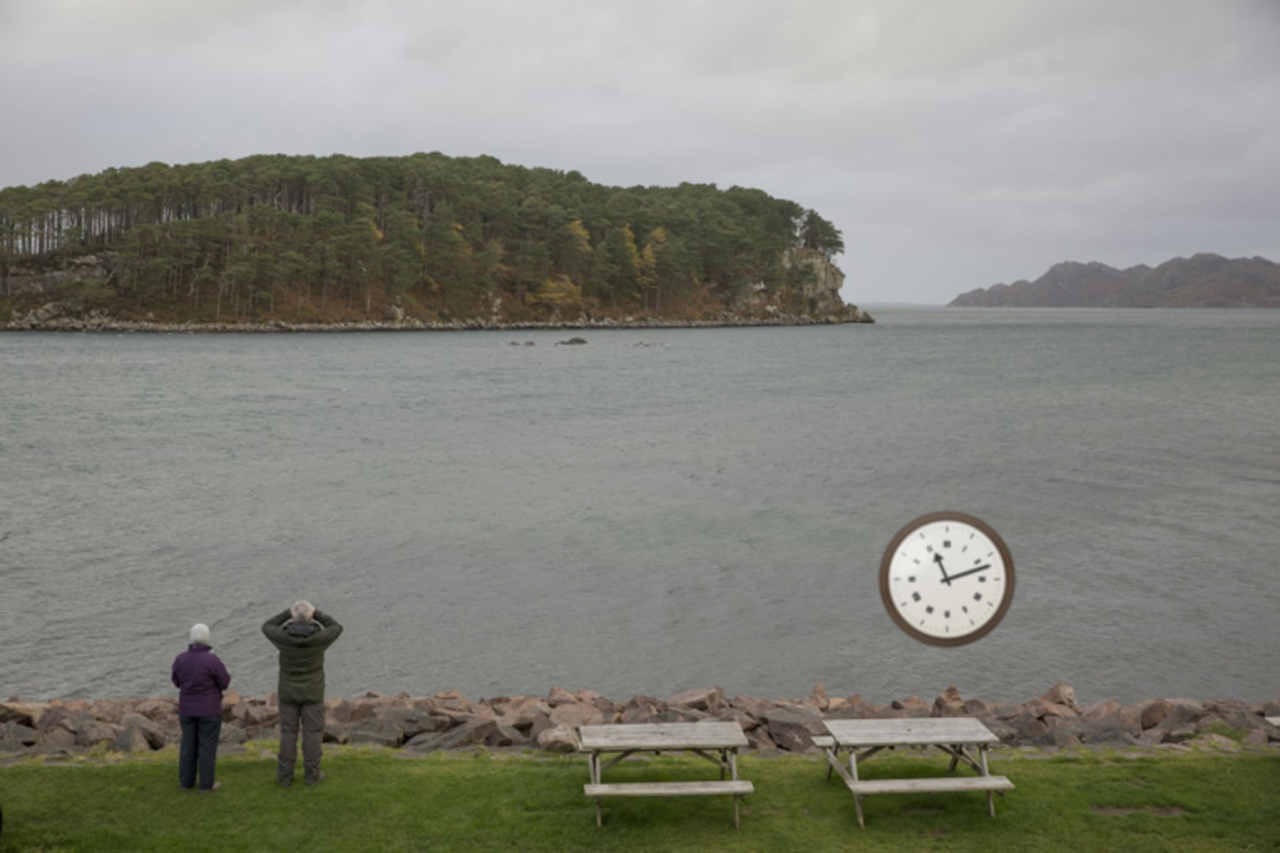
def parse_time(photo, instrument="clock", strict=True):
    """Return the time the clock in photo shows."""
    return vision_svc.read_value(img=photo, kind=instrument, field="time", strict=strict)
11:12
